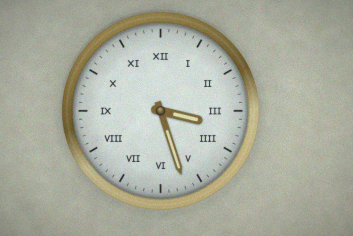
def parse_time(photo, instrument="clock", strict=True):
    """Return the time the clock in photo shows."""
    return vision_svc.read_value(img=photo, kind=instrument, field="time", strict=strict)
3:27
